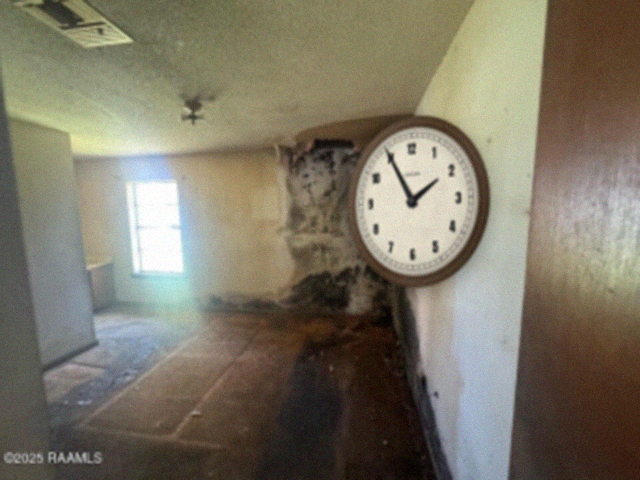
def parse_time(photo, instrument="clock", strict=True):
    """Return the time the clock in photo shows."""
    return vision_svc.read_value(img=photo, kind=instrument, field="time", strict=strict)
1:55
